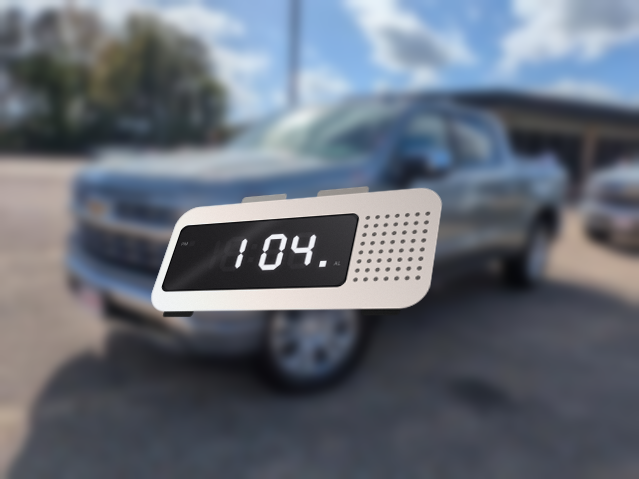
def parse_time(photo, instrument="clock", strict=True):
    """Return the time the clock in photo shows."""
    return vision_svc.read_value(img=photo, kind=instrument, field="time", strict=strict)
1:04
